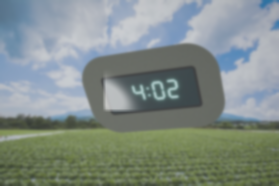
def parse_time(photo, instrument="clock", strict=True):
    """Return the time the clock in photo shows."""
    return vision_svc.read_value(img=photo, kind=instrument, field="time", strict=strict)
4:02
